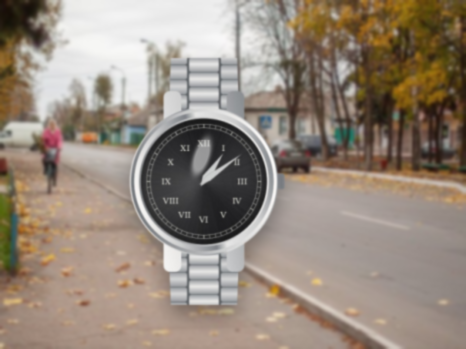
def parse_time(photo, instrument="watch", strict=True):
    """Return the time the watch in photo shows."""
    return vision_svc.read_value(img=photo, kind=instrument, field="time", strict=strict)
1:09
